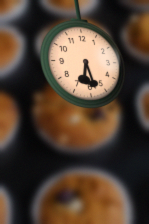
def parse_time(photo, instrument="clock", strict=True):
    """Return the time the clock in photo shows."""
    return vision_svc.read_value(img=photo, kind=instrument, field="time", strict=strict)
6:28
